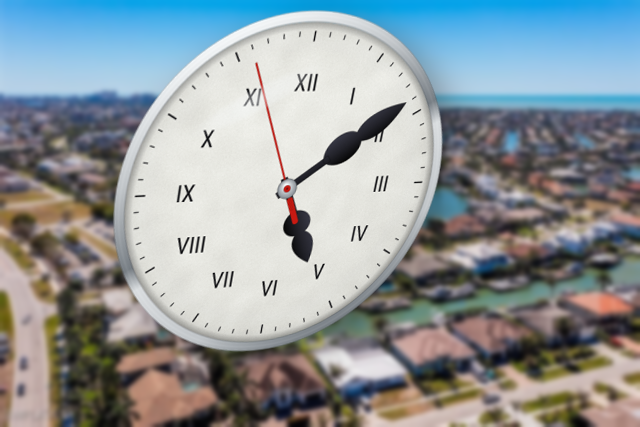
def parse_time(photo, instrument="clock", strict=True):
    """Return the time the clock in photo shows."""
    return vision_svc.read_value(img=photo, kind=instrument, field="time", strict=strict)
5:08:56
